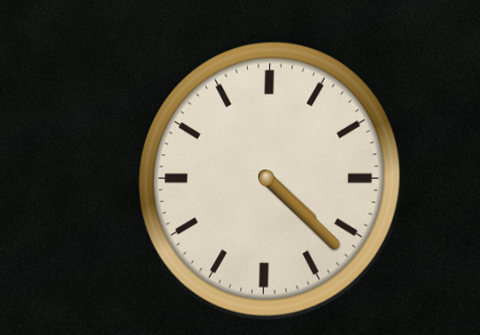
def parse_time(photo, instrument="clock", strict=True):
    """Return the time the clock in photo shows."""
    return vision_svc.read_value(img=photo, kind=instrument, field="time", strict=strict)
4:22
